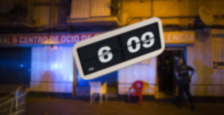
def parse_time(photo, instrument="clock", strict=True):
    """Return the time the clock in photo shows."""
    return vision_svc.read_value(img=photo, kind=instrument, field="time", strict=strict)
6:09
